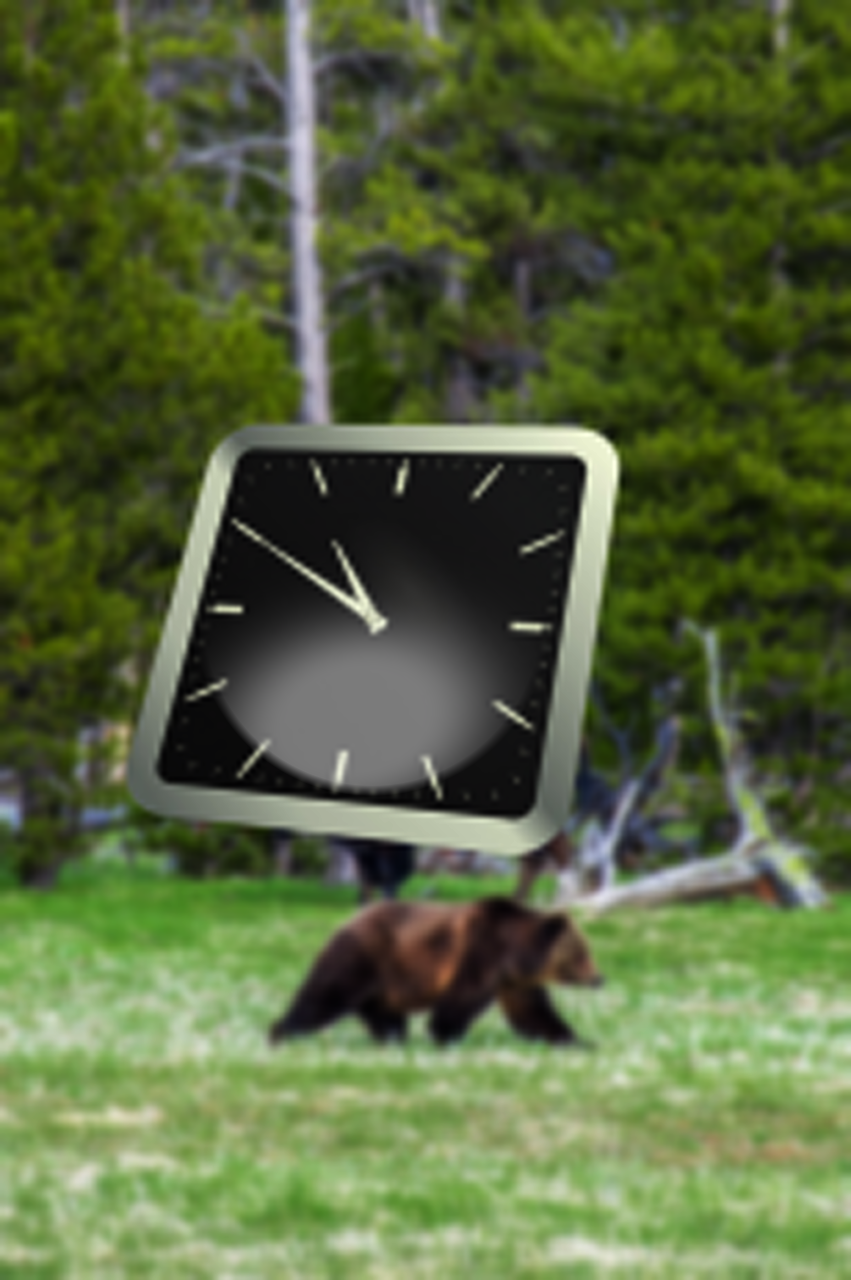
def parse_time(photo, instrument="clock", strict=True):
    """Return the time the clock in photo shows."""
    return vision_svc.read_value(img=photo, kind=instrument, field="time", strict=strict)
10:50
